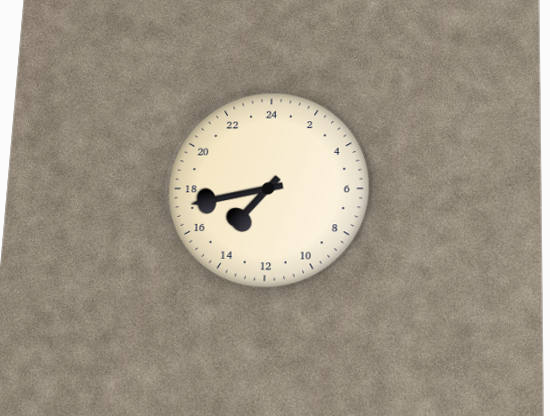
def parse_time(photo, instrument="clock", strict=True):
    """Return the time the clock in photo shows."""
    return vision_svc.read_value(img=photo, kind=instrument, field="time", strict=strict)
14:43
